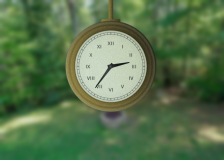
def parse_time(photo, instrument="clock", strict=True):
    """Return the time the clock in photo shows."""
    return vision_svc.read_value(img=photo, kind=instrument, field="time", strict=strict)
2:36
